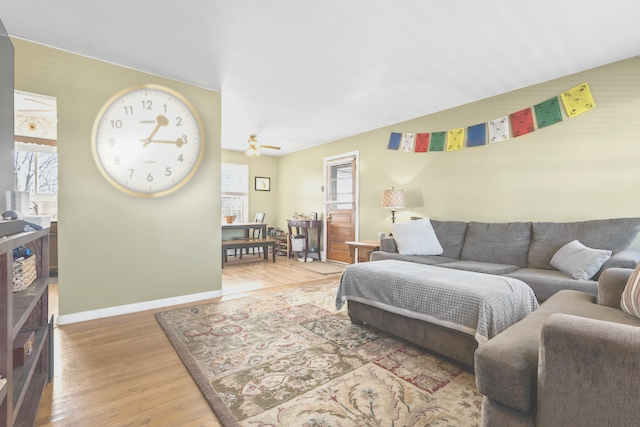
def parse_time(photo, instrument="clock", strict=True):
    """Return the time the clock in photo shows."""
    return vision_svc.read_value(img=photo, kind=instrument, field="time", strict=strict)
1:16
